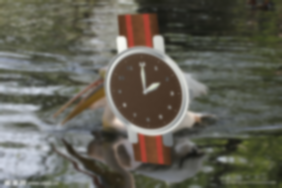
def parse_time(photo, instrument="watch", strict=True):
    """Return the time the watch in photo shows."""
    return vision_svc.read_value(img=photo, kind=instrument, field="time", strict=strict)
2:00
